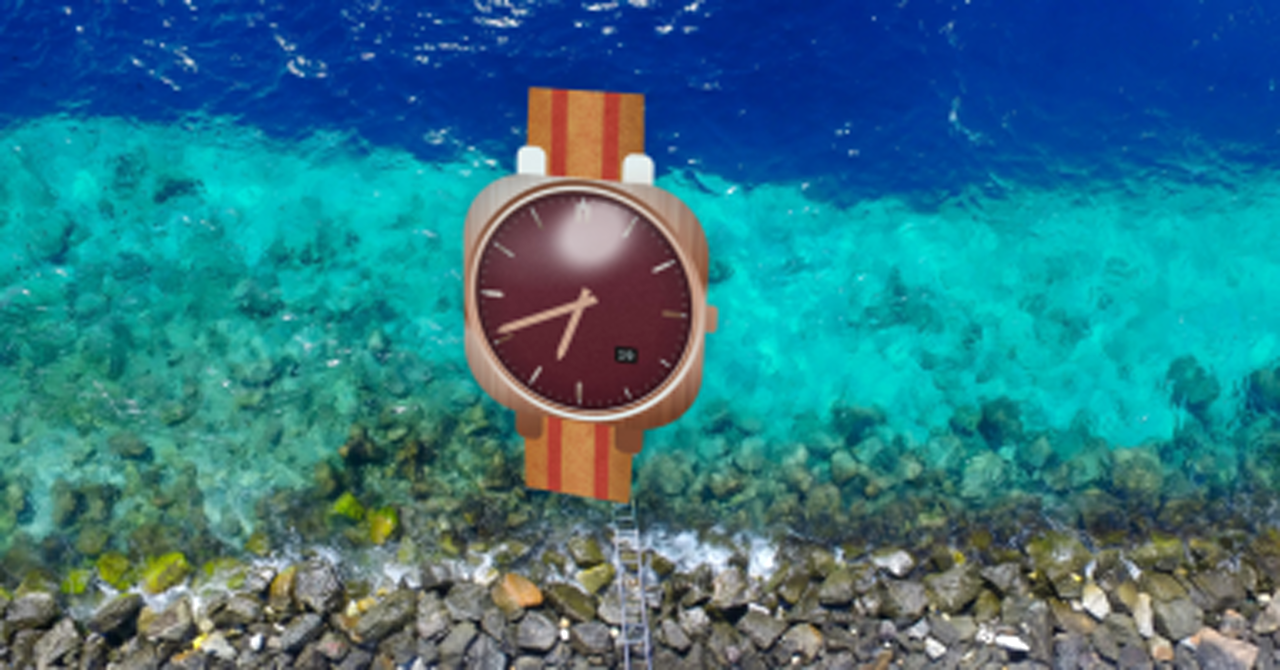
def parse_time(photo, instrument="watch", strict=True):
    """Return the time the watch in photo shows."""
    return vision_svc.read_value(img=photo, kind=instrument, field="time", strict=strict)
6:41
